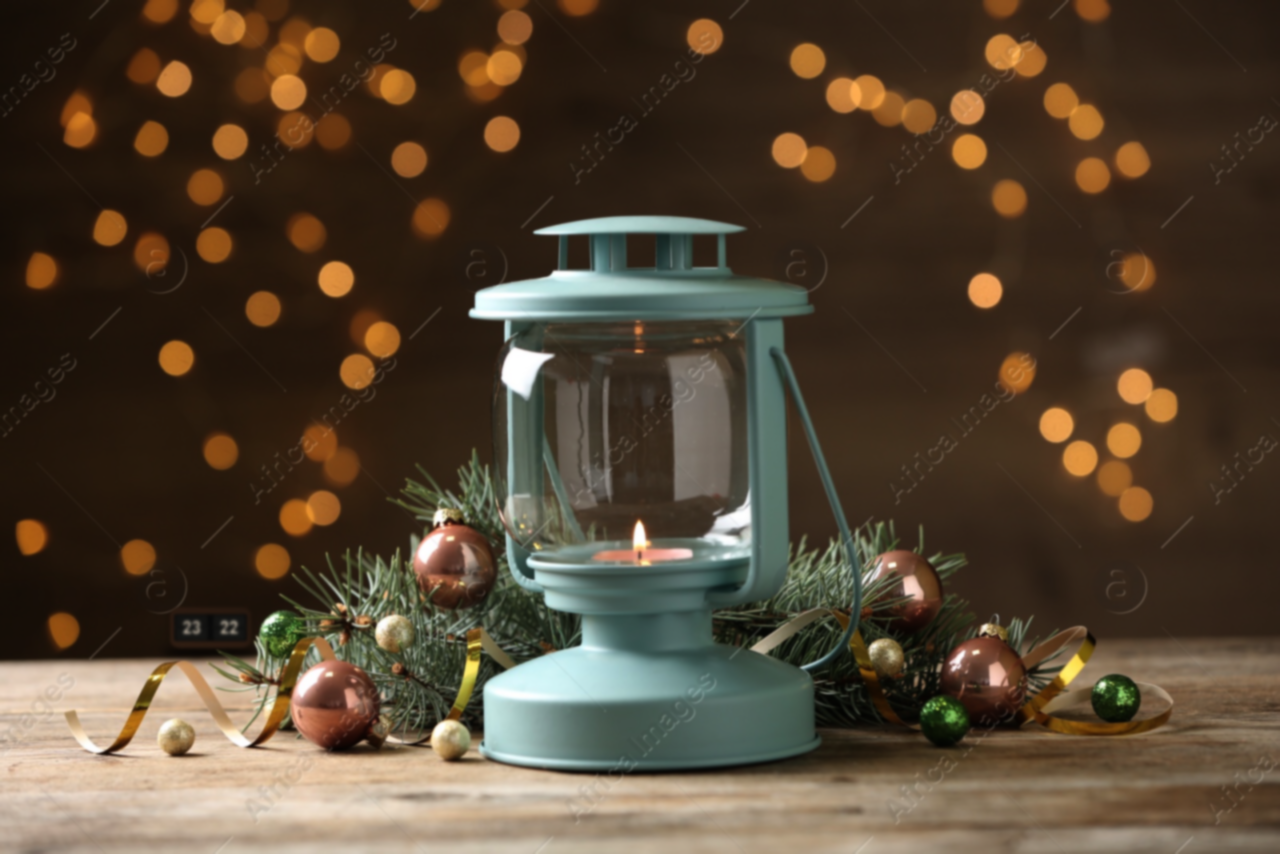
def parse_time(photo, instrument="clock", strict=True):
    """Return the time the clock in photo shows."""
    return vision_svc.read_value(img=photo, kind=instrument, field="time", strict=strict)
23:22
